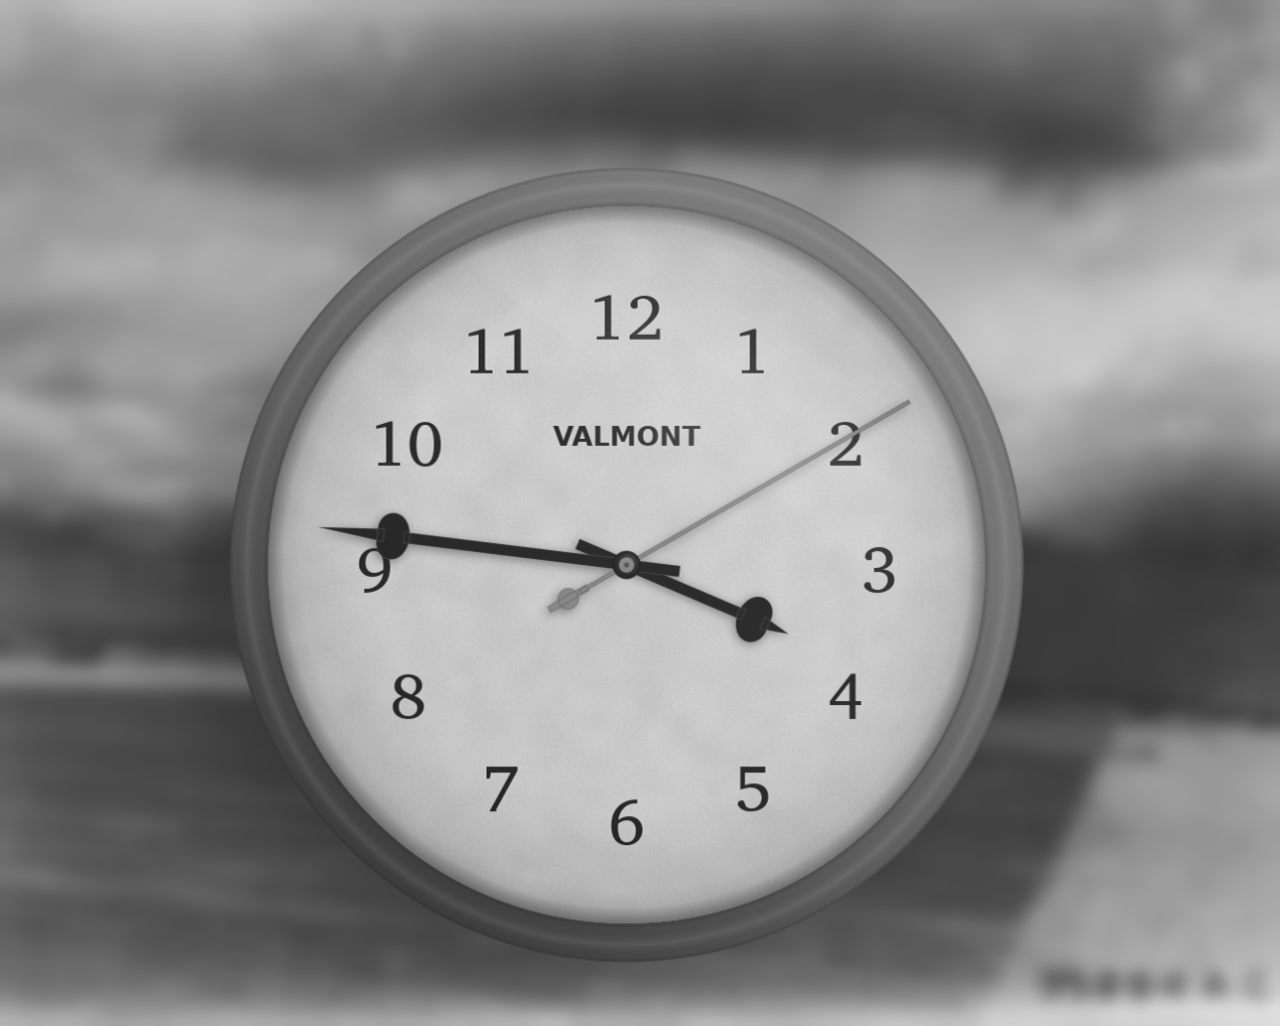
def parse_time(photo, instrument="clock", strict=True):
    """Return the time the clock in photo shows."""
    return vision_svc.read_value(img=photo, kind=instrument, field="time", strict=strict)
3:46:10
